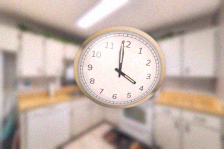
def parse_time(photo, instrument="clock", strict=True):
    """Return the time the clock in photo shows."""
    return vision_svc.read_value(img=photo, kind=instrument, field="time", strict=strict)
3:59
